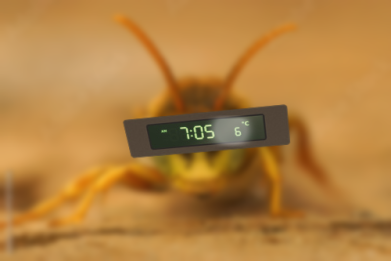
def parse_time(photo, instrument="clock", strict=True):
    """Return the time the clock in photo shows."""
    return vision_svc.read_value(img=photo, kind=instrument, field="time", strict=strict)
7:05
